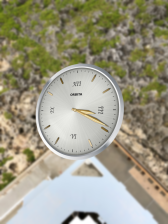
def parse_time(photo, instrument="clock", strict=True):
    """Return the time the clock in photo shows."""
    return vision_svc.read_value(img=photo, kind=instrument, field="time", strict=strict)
3:19
